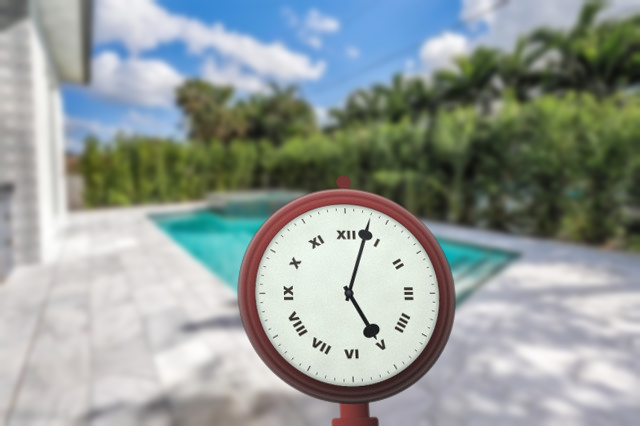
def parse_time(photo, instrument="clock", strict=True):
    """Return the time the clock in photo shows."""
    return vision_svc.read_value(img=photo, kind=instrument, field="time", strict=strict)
5:03
